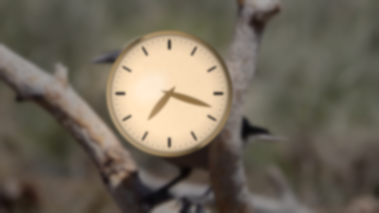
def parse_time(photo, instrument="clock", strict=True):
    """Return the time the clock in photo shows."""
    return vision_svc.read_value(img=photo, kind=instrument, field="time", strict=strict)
7:18
